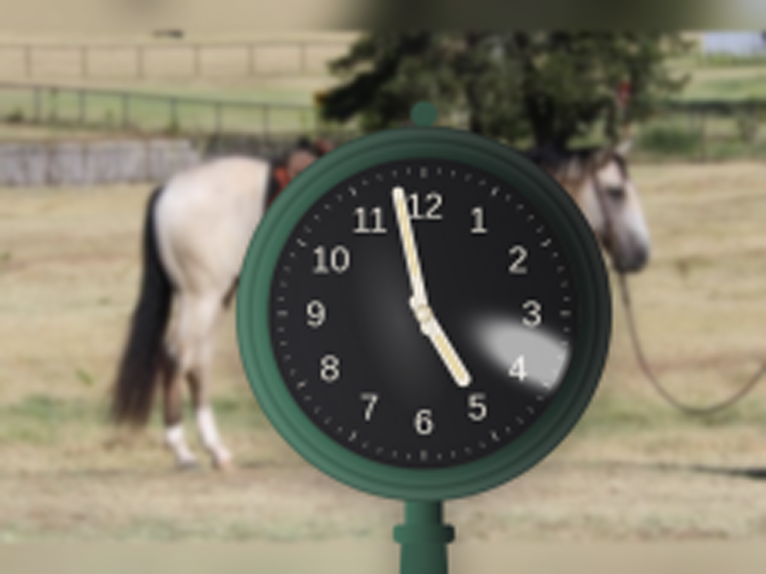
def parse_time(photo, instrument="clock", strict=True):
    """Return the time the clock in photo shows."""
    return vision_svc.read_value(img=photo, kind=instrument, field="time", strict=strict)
4:58
